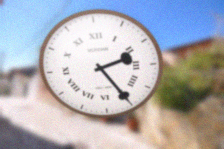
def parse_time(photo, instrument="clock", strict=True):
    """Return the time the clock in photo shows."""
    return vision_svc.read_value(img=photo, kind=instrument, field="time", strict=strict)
2:25
